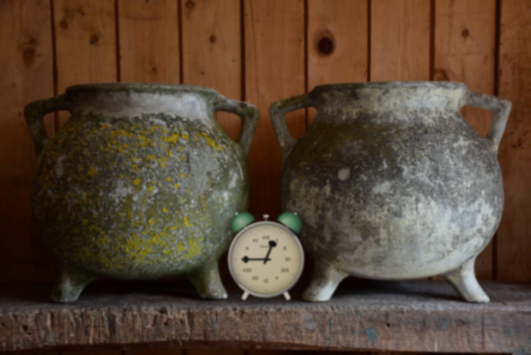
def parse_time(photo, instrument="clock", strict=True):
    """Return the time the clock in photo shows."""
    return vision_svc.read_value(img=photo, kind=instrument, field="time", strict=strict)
12:45
